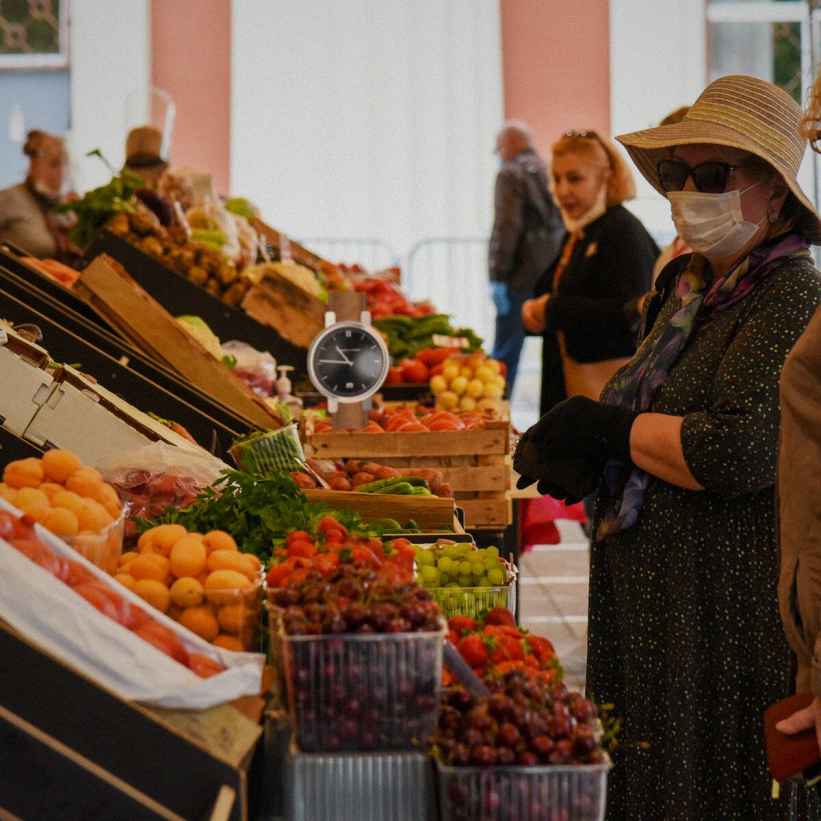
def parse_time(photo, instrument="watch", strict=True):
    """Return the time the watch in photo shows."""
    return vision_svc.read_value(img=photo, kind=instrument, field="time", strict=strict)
10:46
